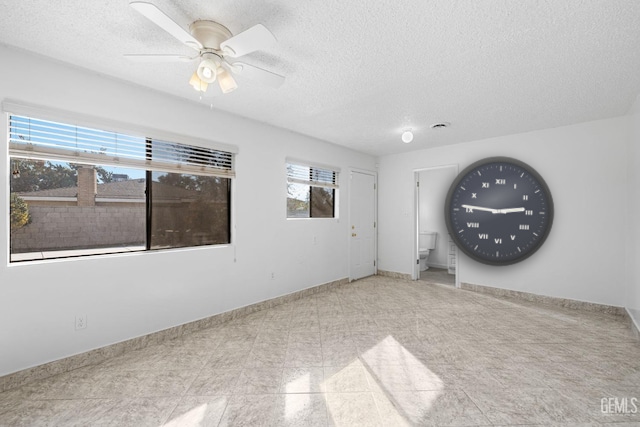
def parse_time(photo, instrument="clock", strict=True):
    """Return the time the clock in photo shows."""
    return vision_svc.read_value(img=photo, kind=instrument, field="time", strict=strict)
2:46
